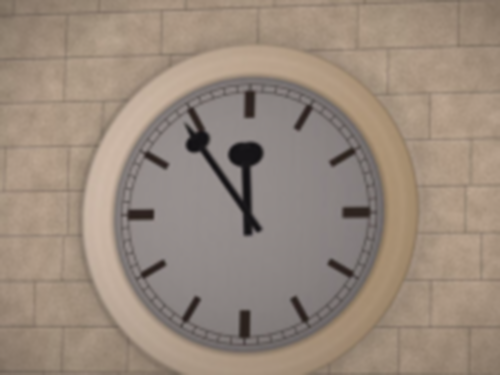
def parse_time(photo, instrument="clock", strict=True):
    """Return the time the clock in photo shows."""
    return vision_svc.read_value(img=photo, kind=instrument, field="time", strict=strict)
11:54
